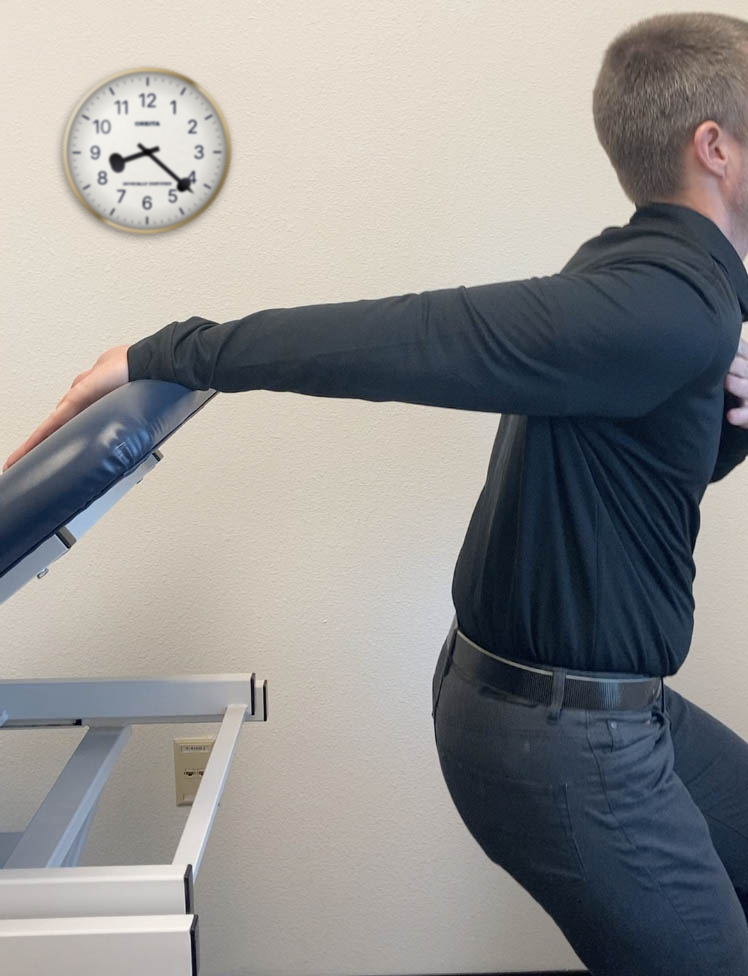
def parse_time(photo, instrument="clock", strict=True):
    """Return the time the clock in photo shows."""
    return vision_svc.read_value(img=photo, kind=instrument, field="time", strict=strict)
8:22
